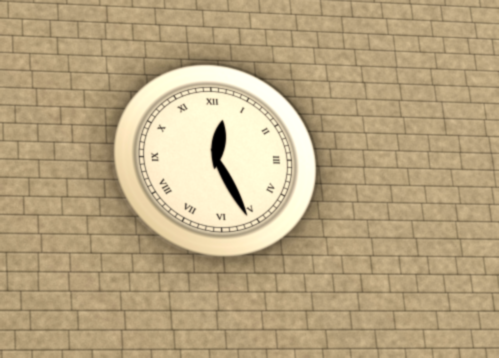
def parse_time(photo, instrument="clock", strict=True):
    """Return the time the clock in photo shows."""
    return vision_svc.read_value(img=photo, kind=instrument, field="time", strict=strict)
12:26
